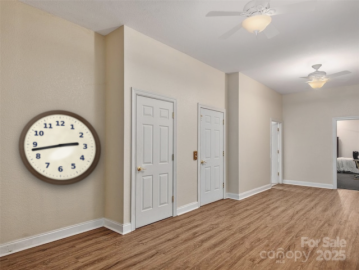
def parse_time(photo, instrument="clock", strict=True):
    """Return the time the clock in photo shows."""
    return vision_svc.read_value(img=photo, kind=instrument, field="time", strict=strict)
2:43
